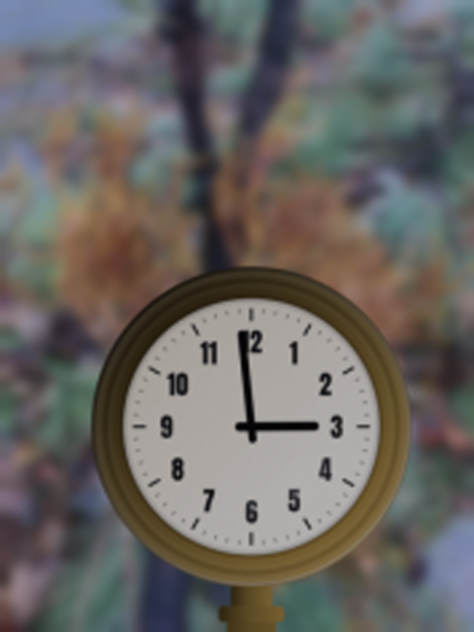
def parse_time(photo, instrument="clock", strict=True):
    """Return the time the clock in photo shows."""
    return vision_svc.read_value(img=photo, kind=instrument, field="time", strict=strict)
2:59
